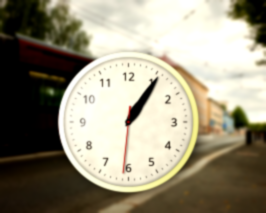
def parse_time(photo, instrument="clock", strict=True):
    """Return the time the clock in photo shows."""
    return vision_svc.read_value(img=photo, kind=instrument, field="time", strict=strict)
1:05:31
